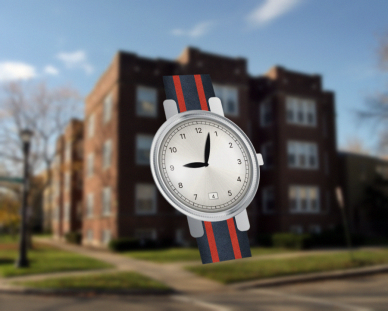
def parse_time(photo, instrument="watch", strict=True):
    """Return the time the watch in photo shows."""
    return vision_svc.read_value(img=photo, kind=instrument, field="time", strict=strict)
9:03
